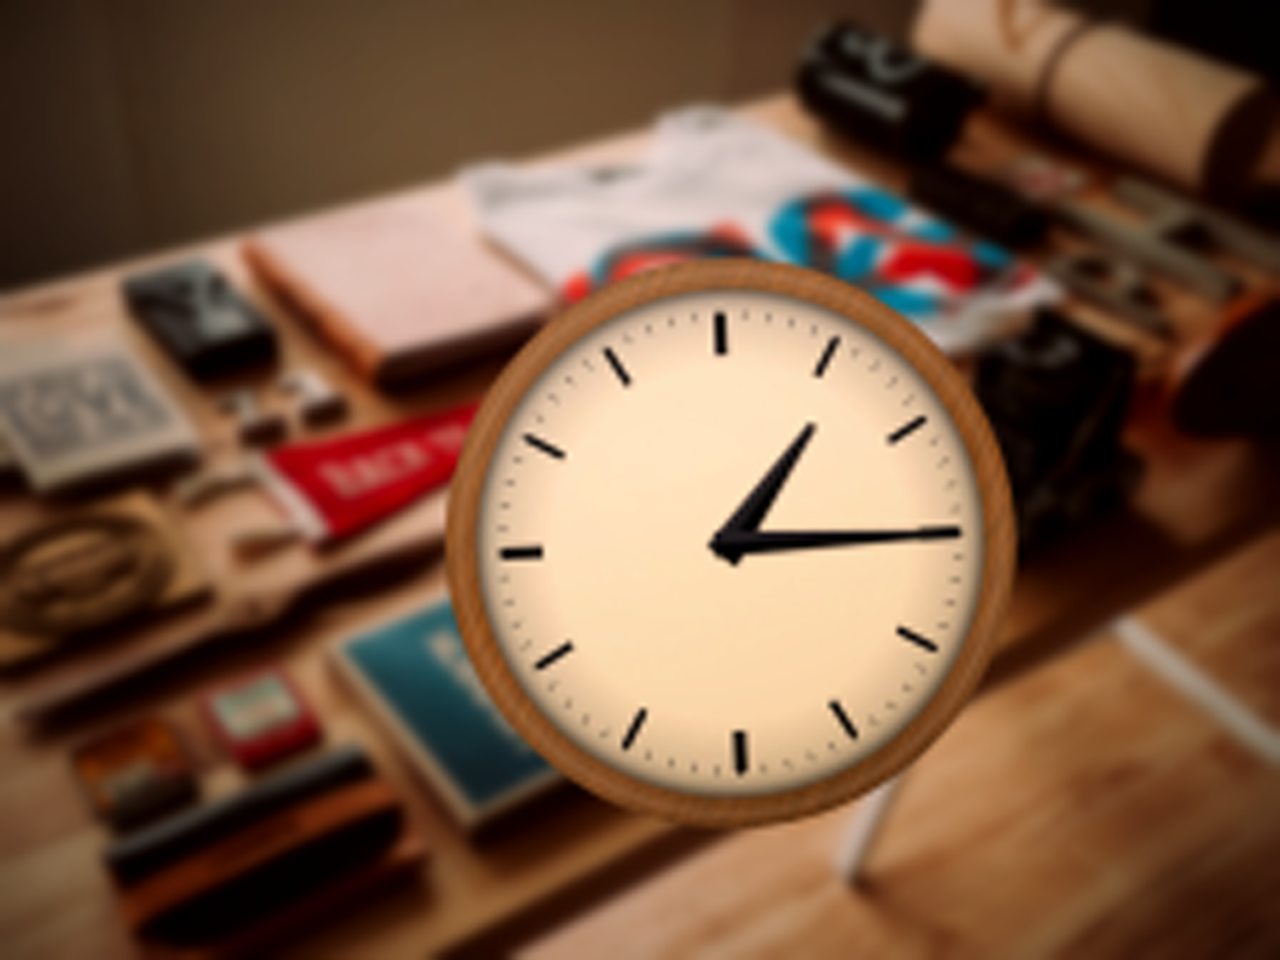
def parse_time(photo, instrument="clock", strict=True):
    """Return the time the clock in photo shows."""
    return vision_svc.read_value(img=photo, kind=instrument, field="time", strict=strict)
1:15
